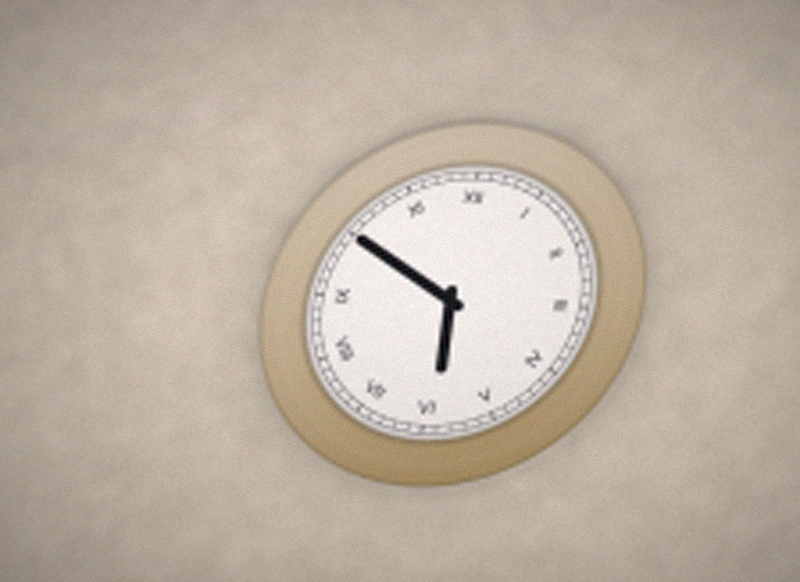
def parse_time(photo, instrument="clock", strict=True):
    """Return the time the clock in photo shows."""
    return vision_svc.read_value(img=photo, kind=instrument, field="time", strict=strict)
5:50
